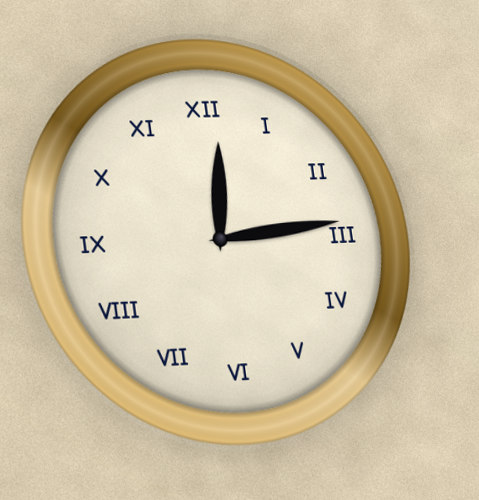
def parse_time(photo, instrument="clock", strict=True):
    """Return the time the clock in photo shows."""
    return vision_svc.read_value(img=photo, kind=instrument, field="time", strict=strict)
12:14
